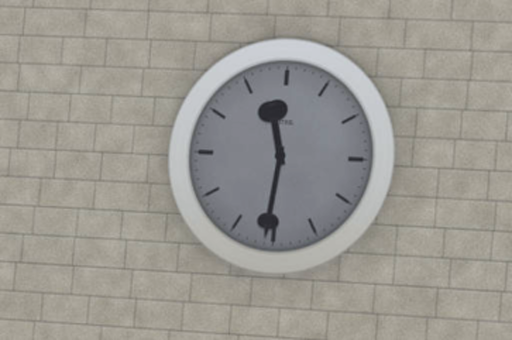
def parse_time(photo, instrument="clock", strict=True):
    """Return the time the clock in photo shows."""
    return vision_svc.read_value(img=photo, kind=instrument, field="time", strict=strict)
11:31
